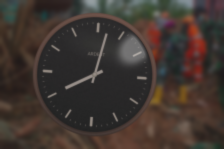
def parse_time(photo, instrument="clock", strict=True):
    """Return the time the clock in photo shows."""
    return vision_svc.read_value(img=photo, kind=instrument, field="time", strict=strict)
8:02
